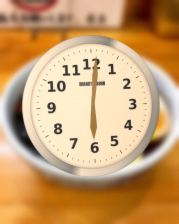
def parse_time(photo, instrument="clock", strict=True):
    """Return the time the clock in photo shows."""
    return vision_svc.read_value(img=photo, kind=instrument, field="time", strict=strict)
6:01
